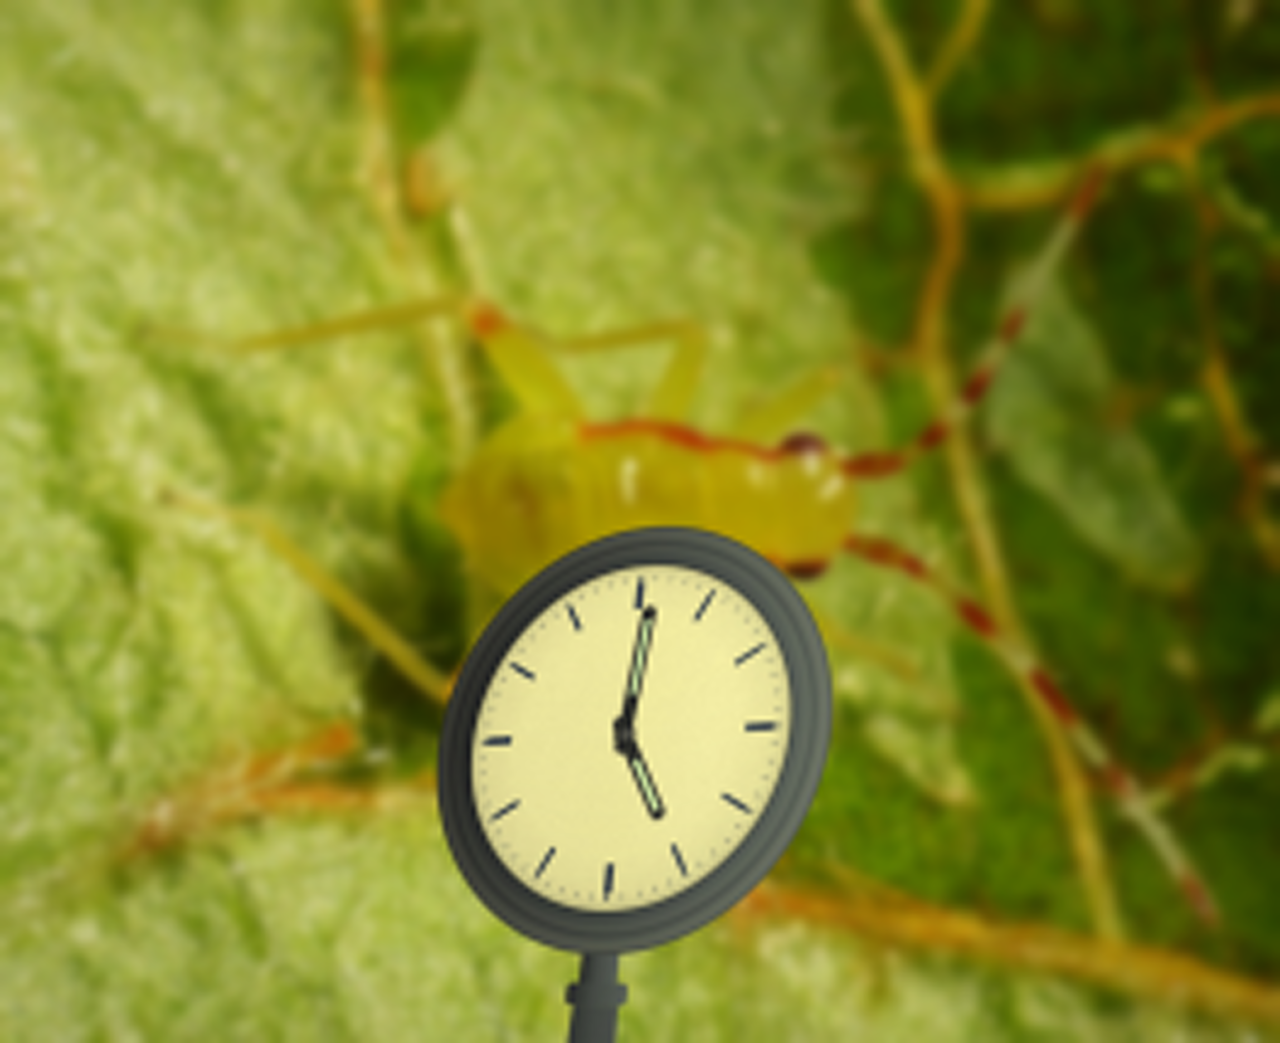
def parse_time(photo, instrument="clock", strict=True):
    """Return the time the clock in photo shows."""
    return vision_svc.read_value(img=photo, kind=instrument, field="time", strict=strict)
5:01
